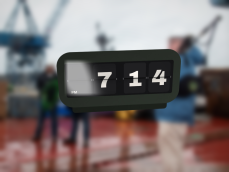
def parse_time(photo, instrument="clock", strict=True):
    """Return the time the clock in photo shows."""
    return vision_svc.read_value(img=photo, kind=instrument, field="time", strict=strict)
7:14
